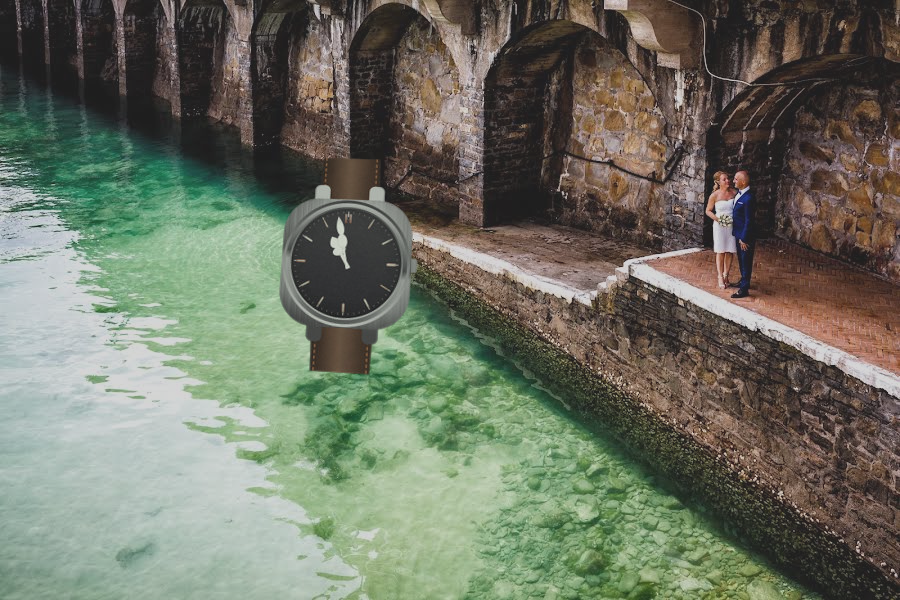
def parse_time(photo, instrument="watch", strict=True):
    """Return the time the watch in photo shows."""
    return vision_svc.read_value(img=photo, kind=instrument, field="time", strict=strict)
10:58
